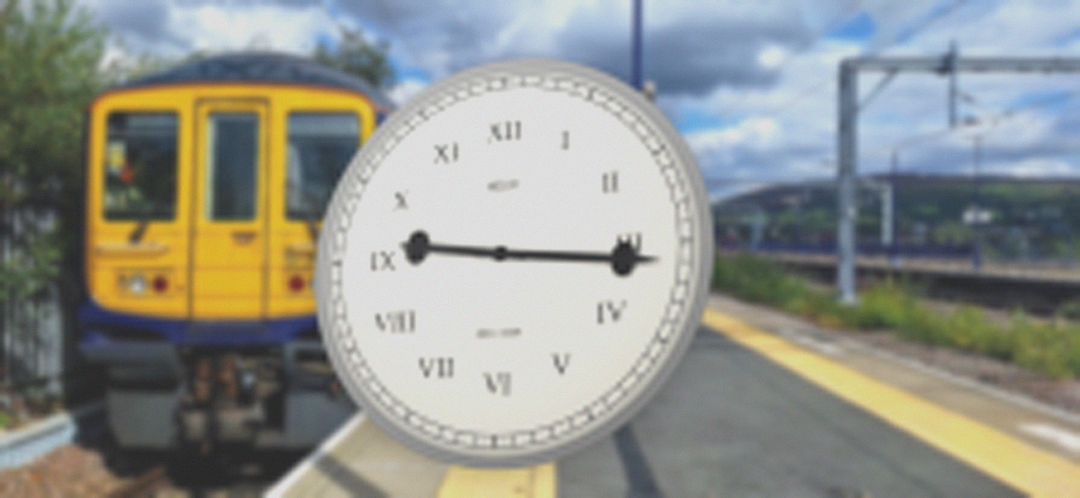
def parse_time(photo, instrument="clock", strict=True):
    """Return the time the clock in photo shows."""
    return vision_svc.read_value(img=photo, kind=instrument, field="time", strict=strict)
9:16
